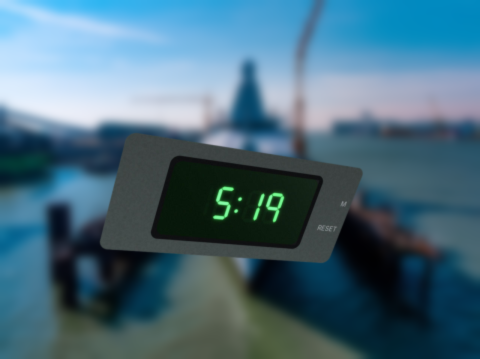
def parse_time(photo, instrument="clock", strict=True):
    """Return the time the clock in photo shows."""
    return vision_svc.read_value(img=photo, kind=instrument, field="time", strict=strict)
5:19
